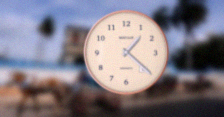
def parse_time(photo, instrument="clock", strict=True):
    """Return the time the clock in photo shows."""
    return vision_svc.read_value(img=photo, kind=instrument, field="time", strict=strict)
1:22
